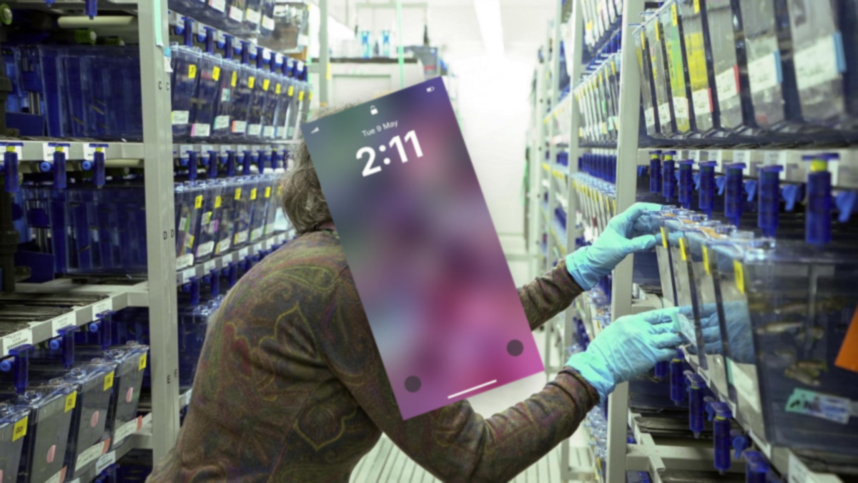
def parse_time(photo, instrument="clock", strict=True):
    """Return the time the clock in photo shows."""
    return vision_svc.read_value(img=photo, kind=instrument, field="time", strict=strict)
2:11
